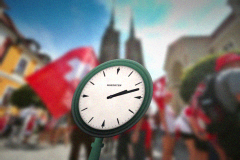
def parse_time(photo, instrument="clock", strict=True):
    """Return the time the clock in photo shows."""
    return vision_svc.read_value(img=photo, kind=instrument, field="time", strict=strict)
2:12
